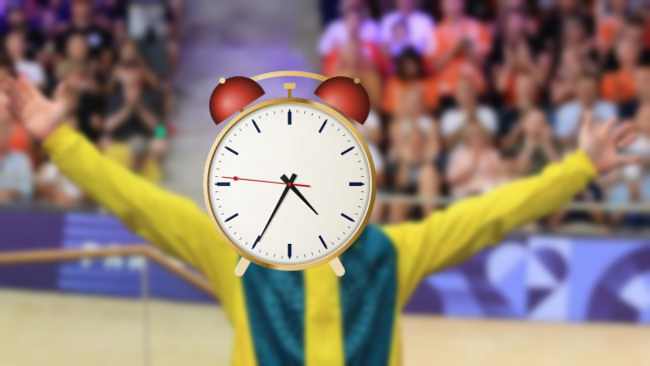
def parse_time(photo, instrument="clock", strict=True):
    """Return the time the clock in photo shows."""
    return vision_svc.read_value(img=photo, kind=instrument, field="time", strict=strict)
4:34:46
